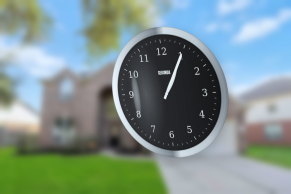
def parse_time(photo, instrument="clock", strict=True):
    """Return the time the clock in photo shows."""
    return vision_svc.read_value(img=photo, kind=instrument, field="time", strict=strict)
1:05
